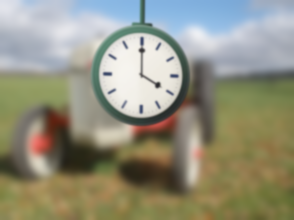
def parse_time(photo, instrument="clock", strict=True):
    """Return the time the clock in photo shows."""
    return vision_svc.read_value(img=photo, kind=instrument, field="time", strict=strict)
4:00
